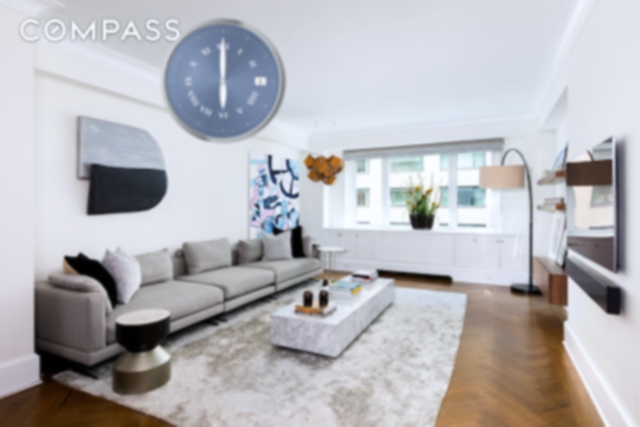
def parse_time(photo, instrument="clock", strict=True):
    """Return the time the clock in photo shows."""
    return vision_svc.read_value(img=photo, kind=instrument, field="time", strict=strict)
6:00
